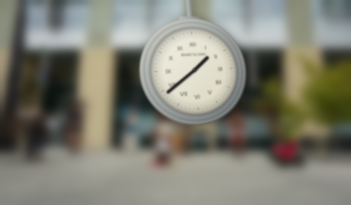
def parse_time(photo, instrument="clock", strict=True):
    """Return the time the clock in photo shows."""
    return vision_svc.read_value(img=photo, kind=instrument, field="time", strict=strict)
1:39
